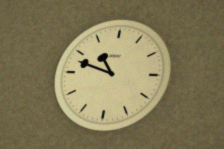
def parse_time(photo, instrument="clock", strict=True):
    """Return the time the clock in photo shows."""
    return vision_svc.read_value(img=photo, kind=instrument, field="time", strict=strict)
10:48
